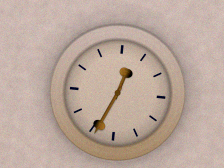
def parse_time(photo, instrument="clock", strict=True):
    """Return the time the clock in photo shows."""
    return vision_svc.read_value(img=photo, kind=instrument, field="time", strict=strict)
12:34
